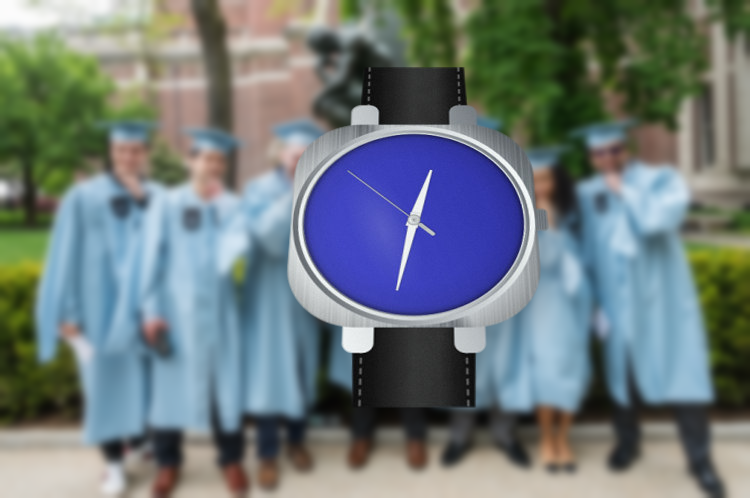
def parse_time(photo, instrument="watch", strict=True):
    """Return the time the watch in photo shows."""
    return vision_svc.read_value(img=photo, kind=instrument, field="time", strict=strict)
12:31:52
